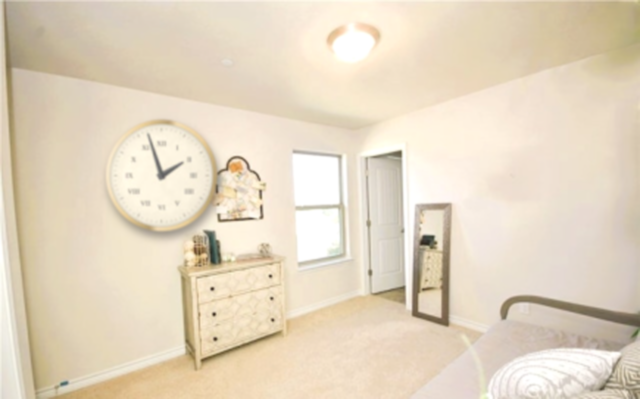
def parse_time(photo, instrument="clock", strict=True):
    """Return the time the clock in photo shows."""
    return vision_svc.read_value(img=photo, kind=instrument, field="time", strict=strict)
1:57
